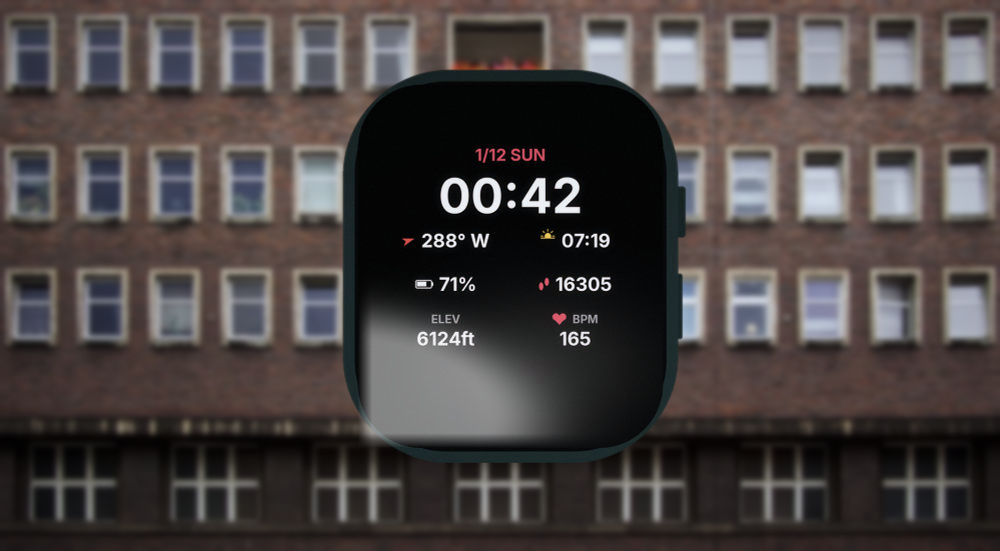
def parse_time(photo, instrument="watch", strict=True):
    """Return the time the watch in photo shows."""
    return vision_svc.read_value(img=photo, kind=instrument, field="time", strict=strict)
0:42
